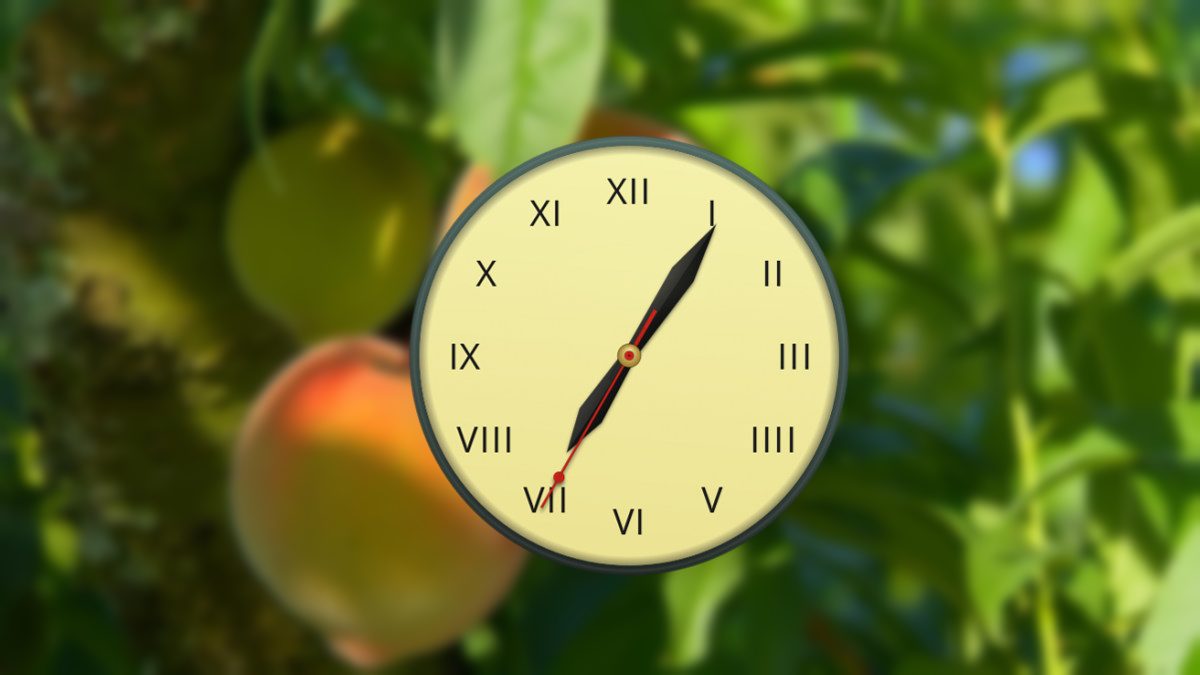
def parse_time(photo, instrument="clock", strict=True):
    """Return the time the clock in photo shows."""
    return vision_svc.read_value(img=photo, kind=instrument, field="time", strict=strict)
7:05:35
